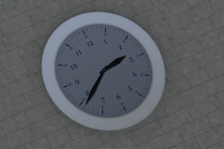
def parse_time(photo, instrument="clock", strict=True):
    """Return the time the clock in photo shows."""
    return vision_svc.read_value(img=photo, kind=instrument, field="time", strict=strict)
2:39
